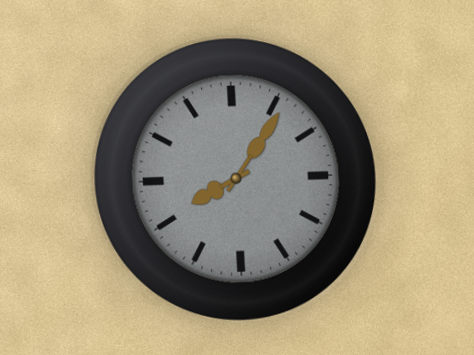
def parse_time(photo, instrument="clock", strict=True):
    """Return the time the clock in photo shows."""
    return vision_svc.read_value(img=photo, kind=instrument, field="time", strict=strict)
8:06
